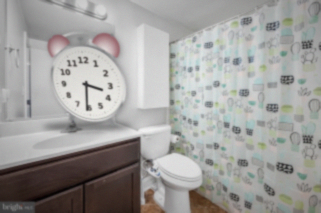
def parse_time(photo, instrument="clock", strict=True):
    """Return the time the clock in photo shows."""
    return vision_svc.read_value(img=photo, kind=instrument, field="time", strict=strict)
3:31
